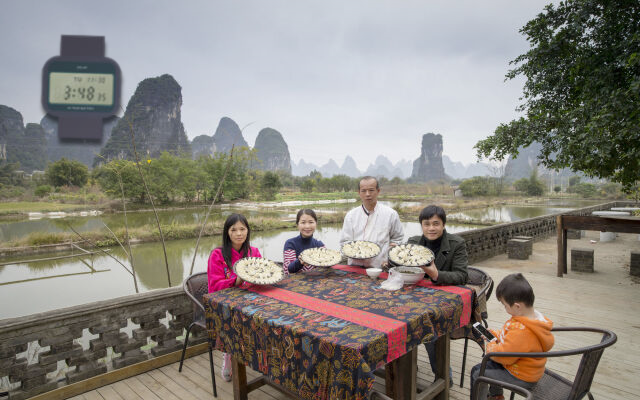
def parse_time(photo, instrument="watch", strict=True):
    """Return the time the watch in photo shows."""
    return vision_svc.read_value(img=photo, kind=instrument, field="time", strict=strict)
3:48
